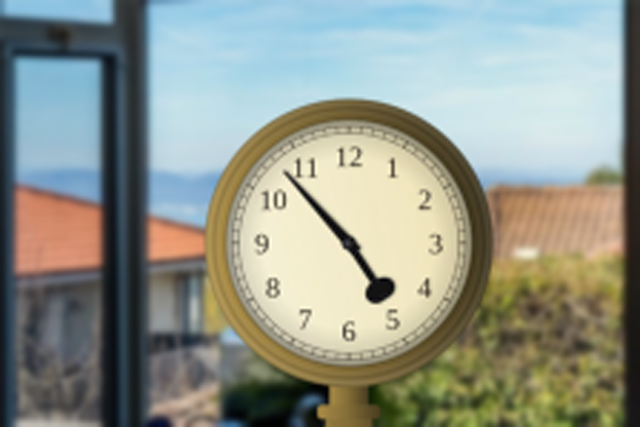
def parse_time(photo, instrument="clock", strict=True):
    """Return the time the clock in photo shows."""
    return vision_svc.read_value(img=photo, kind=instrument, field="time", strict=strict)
4:53
